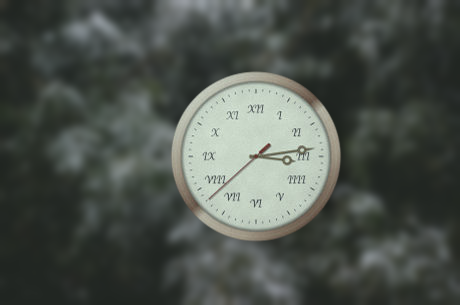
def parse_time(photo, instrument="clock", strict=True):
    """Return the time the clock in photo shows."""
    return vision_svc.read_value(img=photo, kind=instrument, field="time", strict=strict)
3:13:38
